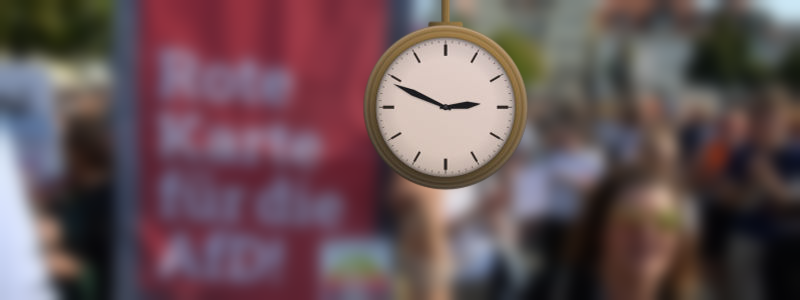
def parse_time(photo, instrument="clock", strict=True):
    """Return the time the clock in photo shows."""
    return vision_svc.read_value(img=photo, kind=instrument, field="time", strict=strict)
2:49
